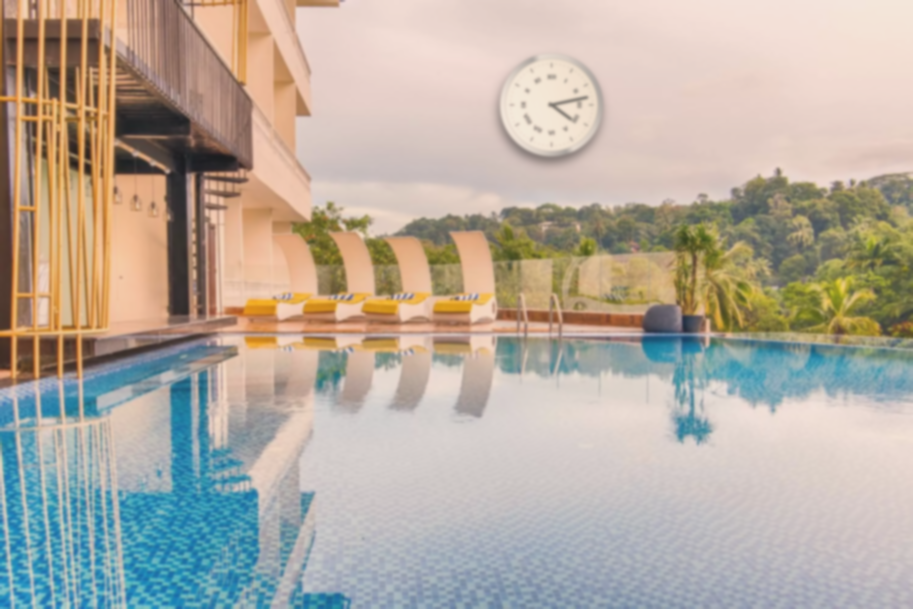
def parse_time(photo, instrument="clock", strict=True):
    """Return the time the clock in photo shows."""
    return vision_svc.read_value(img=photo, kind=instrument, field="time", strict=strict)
4:13
